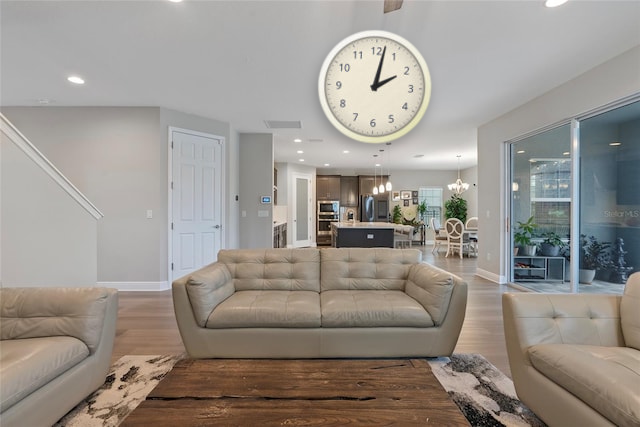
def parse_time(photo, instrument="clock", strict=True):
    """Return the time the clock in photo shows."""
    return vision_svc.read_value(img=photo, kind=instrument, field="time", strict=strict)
2:02
